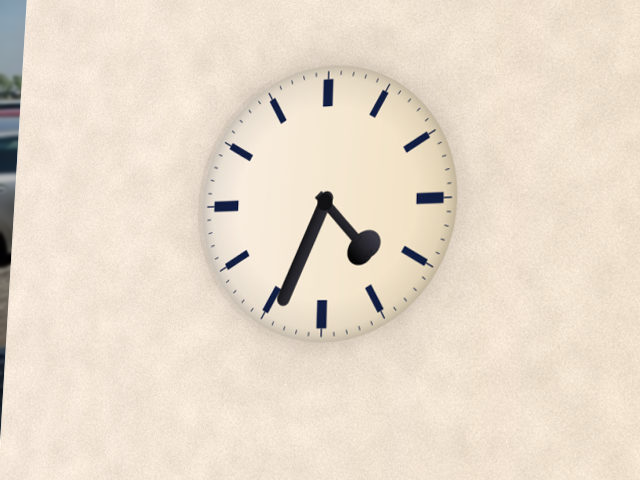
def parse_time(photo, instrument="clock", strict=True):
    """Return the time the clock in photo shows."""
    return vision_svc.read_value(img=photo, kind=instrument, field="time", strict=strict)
4:34
